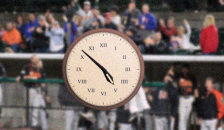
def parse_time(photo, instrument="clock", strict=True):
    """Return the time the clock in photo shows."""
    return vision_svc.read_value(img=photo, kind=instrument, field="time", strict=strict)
4:52
